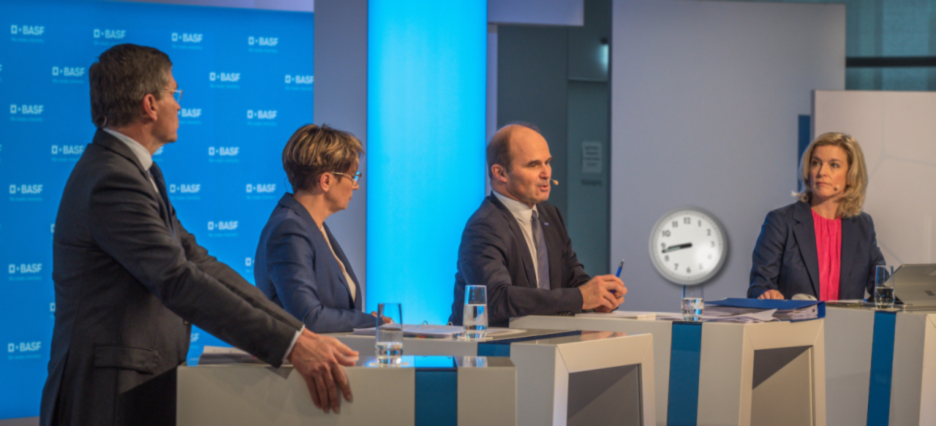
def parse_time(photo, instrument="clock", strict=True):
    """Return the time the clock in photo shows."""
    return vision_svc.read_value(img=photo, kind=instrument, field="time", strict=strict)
8:43
